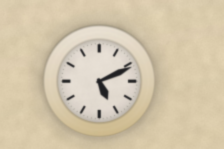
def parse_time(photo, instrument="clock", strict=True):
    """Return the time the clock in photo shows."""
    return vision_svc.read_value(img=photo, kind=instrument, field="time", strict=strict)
5:11
